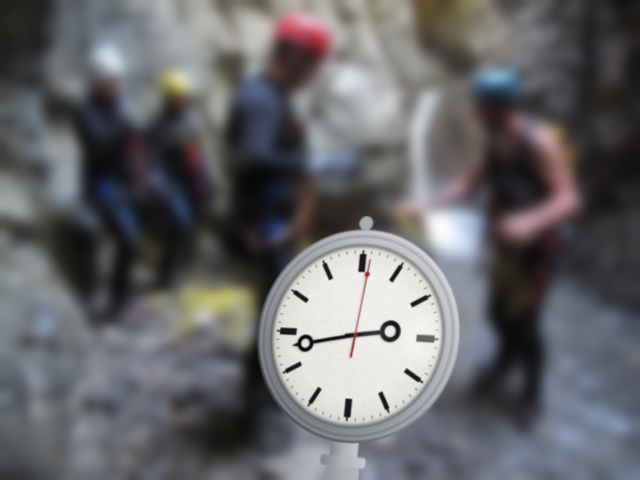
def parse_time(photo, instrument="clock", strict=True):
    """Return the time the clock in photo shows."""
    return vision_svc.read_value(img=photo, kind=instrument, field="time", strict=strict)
2:43:01
